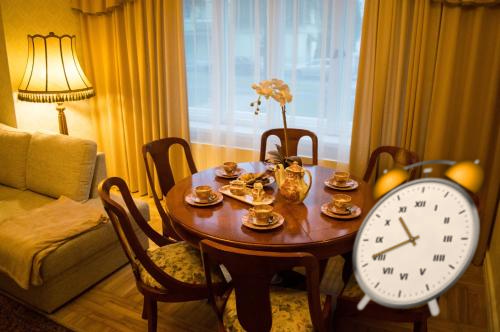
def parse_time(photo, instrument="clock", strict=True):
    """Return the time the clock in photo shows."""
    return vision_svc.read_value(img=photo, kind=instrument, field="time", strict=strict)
10:41
